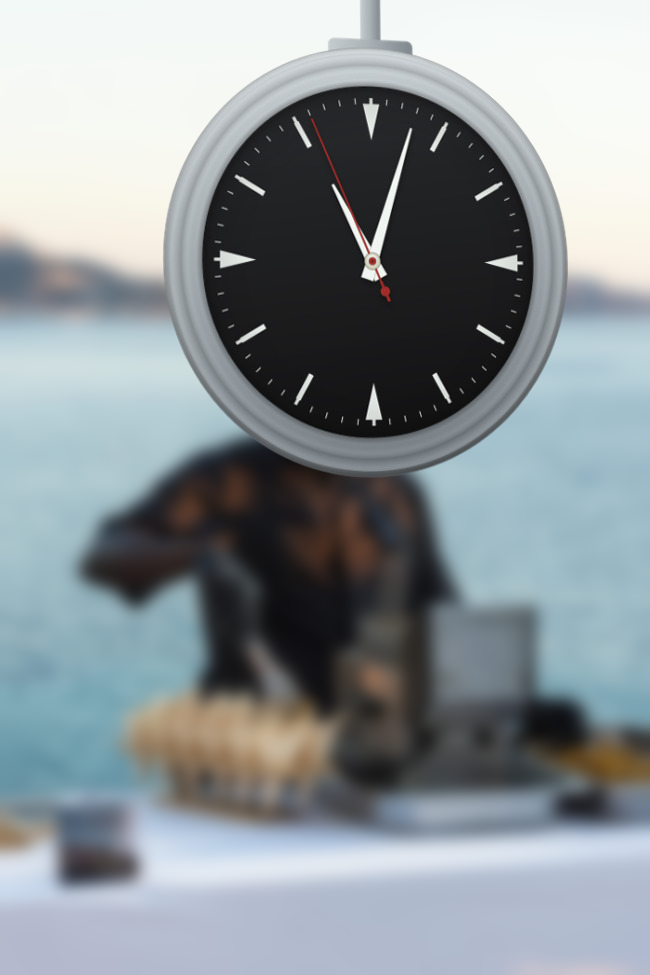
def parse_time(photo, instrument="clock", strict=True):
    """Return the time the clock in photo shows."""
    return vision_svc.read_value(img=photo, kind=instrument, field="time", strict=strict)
11:02:56
